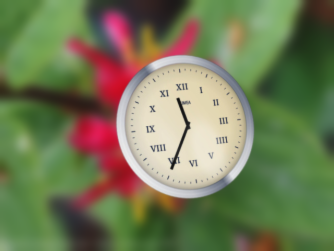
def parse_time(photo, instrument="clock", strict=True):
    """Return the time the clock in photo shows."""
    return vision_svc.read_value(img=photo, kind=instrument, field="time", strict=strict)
11:35
